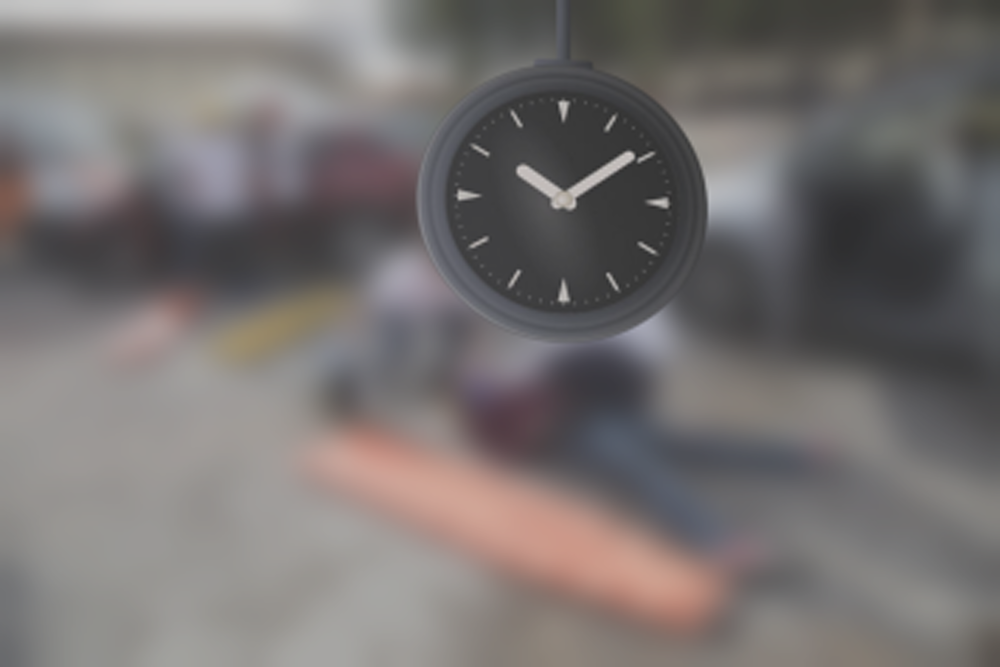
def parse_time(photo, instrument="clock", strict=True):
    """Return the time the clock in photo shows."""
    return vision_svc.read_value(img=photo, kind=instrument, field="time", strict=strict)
10:09
